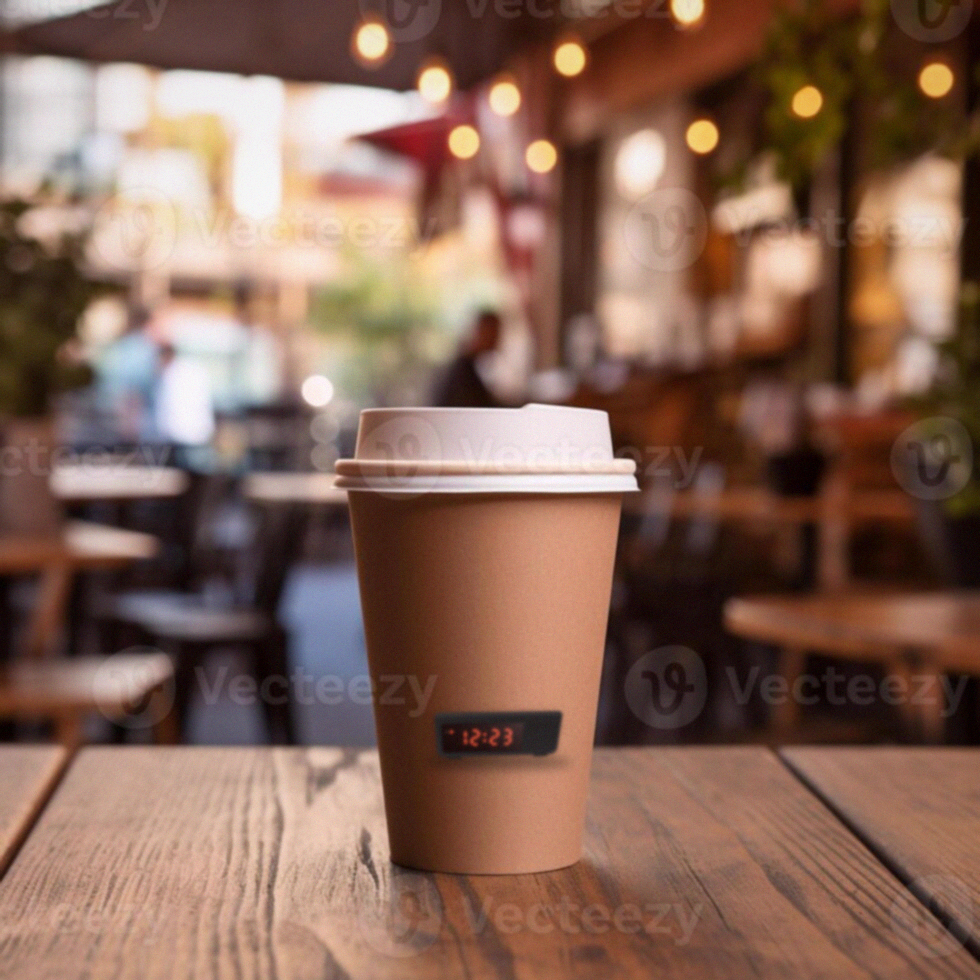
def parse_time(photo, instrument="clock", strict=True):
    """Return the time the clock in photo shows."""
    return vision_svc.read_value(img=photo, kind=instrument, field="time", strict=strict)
12:23
